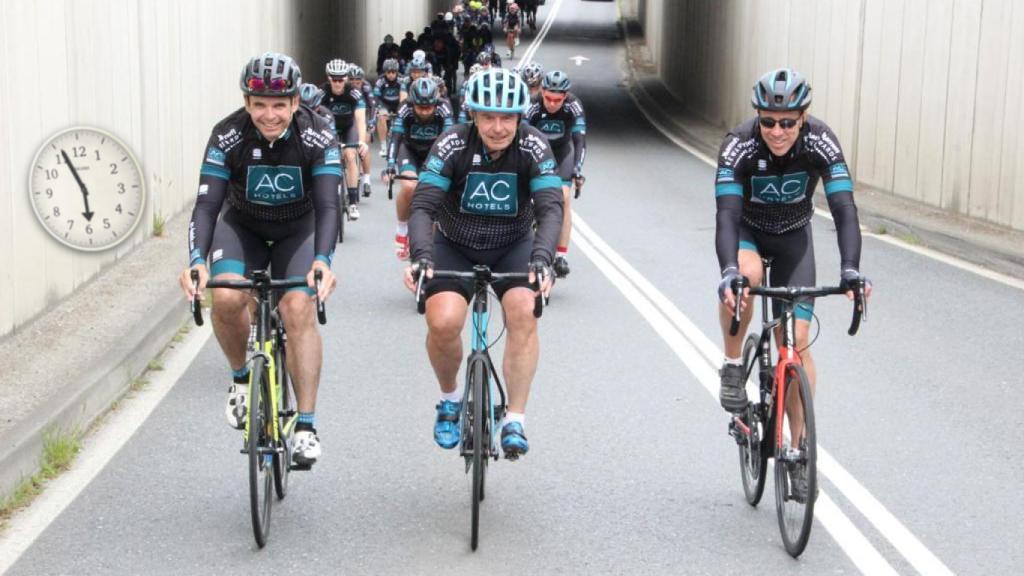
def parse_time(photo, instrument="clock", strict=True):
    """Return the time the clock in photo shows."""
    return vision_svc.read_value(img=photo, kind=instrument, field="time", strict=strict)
5:56
